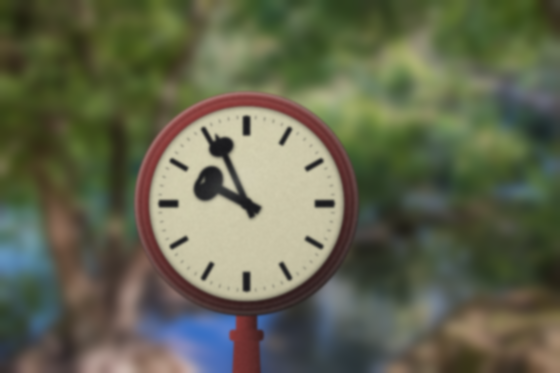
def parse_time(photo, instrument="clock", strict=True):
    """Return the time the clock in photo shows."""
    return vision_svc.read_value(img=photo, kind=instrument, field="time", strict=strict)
9:56
